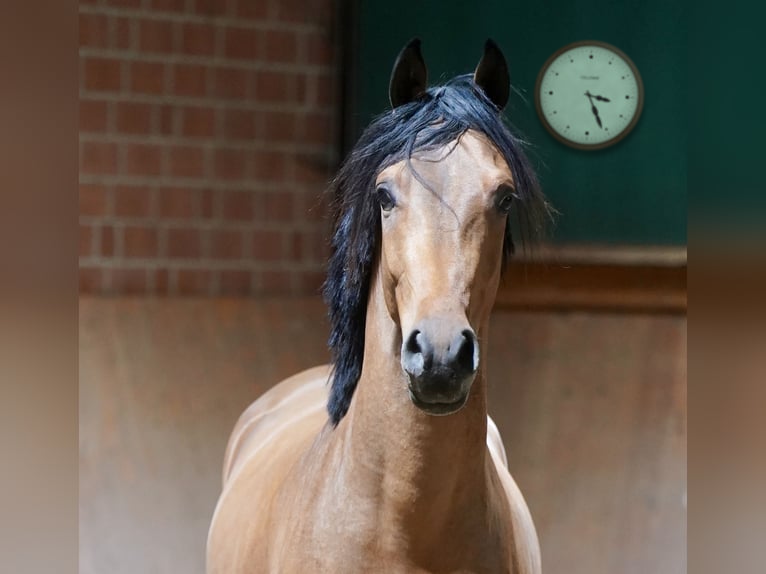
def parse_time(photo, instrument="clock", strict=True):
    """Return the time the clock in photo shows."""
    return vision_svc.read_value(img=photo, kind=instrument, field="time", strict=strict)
3:26
